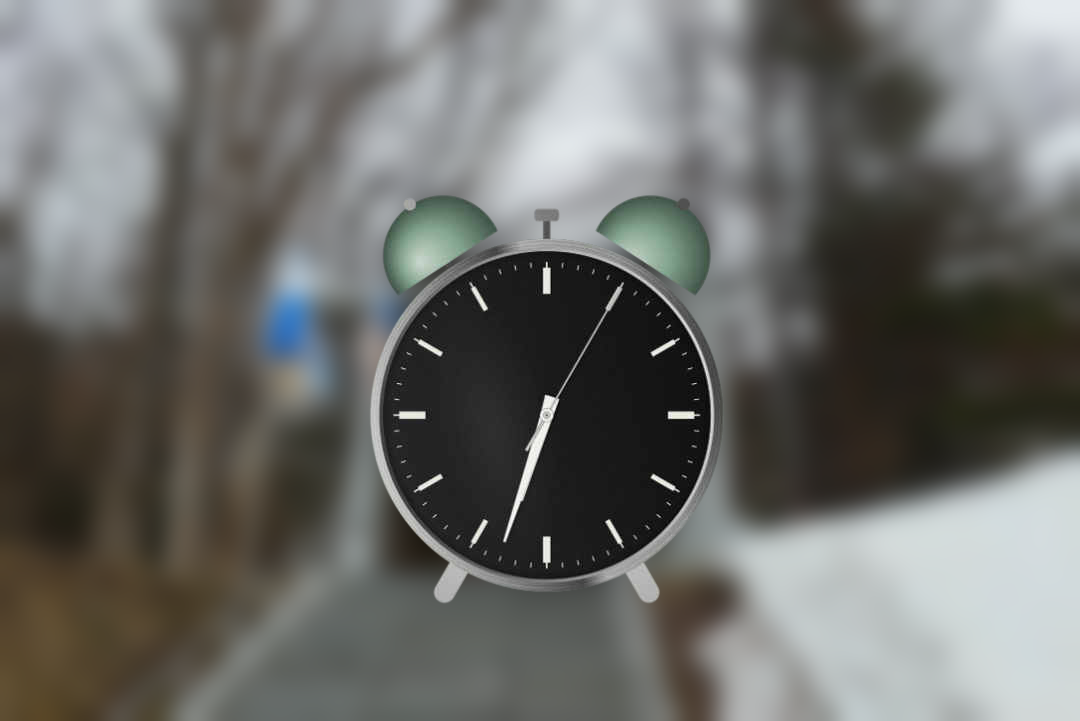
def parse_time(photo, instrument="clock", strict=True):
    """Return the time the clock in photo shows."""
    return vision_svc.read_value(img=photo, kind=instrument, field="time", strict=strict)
6:33:05
